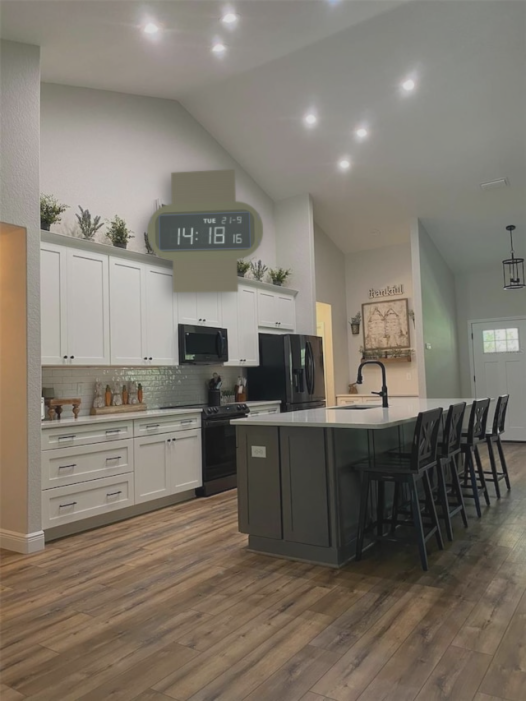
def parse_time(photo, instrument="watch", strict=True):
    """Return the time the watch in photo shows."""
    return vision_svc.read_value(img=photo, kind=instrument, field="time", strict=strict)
14:18
